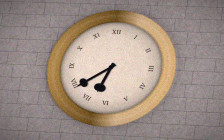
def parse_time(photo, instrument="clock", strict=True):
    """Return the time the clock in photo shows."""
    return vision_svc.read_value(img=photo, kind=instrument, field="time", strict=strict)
6:39
